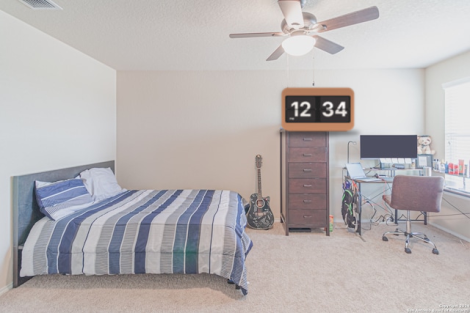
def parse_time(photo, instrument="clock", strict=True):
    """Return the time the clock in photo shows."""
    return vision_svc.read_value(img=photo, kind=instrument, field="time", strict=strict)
12:34
